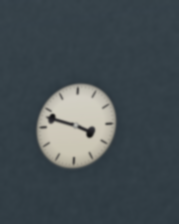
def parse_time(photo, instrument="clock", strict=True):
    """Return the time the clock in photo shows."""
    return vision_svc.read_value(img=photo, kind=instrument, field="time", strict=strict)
3:48
